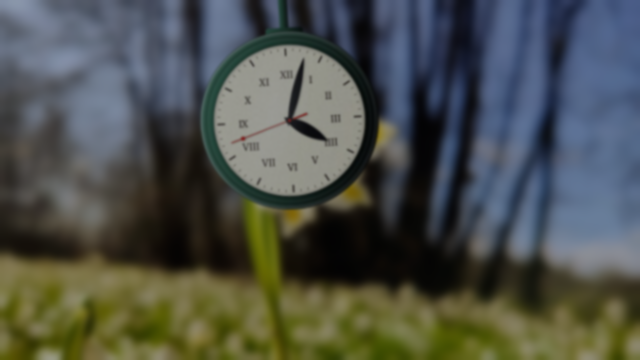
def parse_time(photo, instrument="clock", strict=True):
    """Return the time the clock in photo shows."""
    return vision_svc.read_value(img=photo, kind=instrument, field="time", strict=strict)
4:02:42
